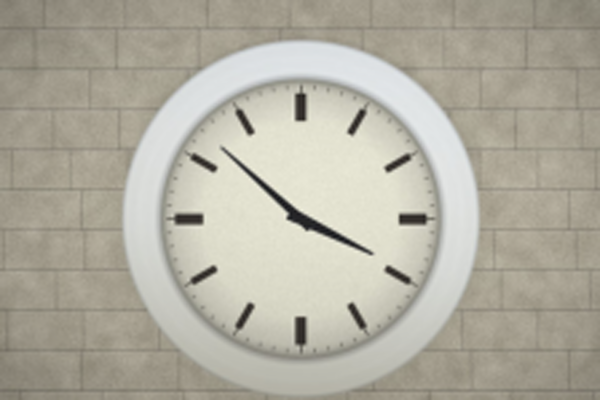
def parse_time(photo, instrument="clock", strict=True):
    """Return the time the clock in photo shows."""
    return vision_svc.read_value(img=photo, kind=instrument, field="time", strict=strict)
3:52
